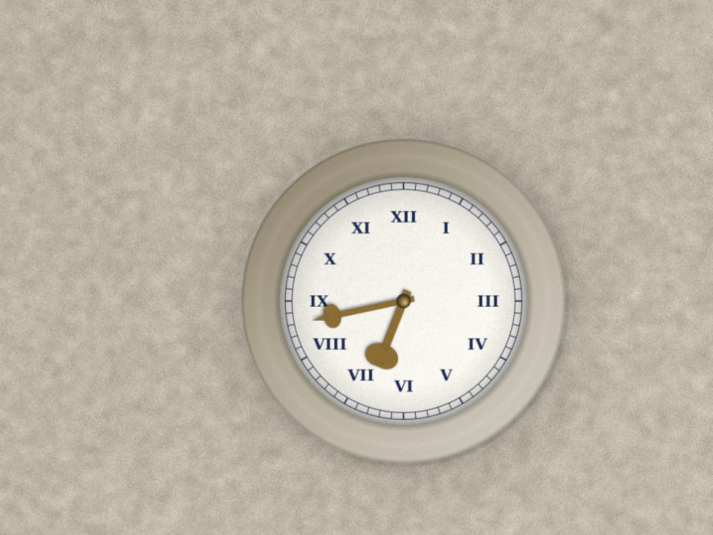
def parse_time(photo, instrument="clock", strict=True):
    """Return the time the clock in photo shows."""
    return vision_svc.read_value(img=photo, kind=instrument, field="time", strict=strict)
6:43
